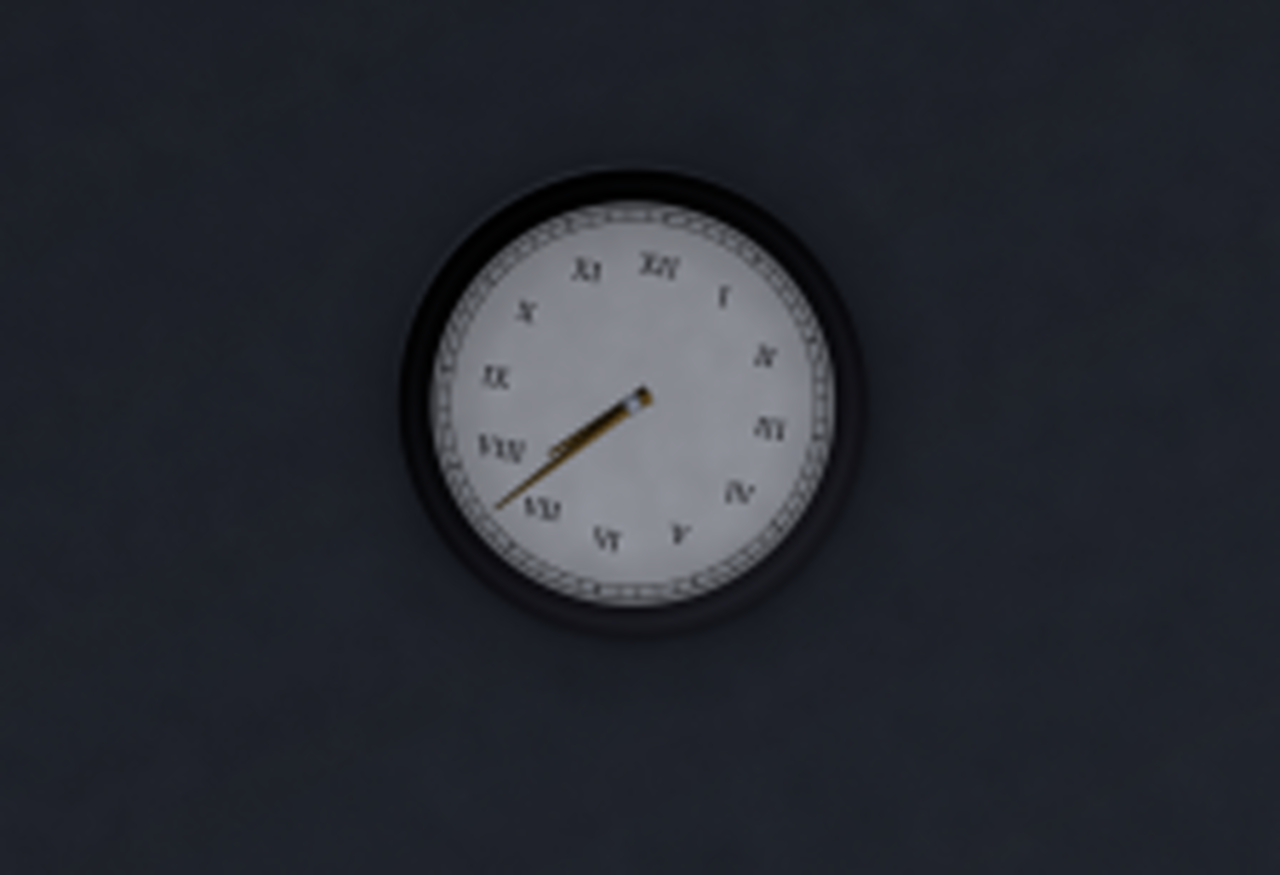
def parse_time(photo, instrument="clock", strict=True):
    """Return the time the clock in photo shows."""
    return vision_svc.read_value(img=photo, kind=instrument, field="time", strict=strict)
7:37
